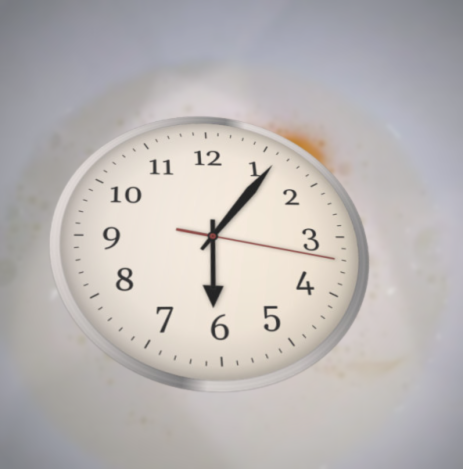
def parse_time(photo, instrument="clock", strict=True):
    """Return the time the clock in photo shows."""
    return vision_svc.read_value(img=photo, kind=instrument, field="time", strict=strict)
6:06:17
